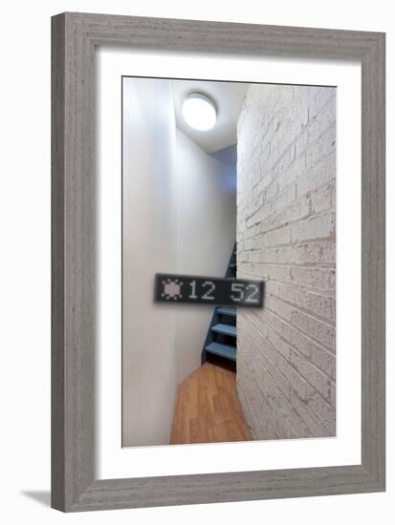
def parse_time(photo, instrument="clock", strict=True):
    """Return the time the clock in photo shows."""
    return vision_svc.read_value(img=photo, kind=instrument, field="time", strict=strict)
12:52
